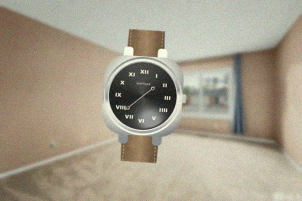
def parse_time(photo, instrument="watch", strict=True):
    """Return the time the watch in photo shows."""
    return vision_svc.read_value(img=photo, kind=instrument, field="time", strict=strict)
1:38
